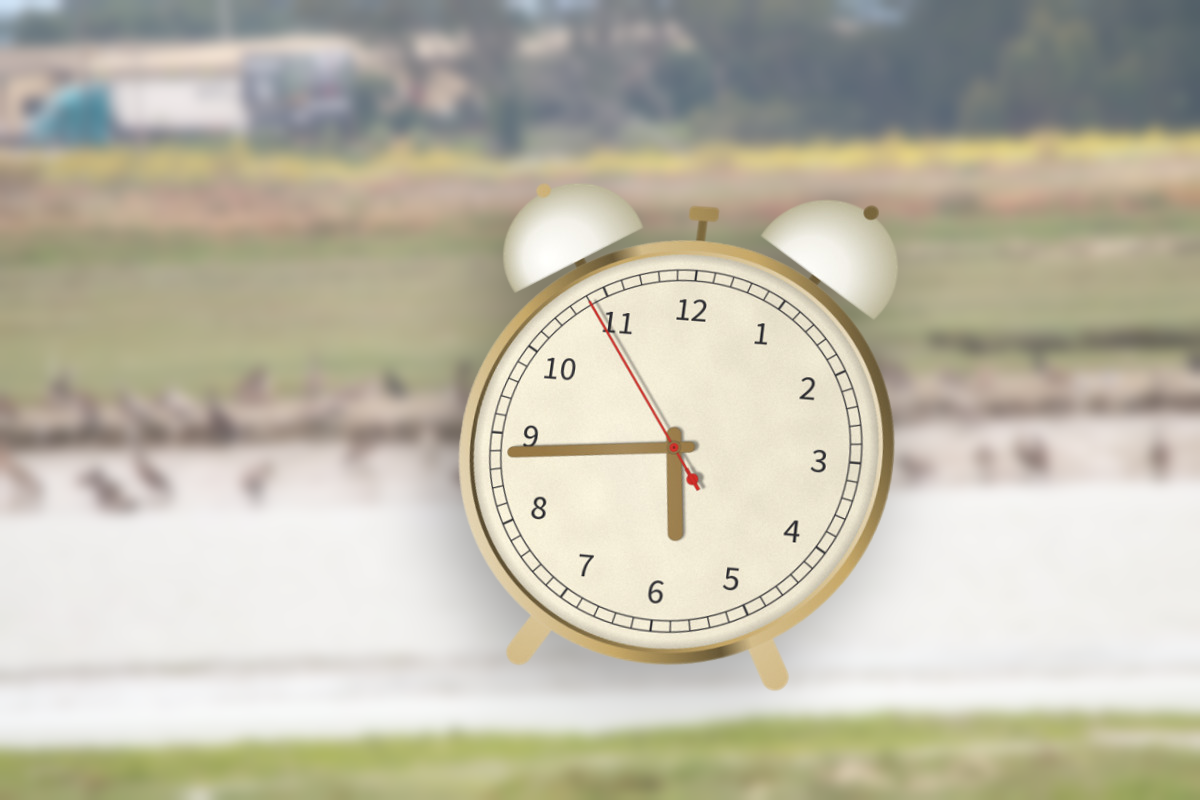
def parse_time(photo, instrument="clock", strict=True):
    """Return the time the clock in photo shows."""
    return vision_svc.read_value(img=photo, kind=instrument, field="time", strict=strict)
5:43:54
